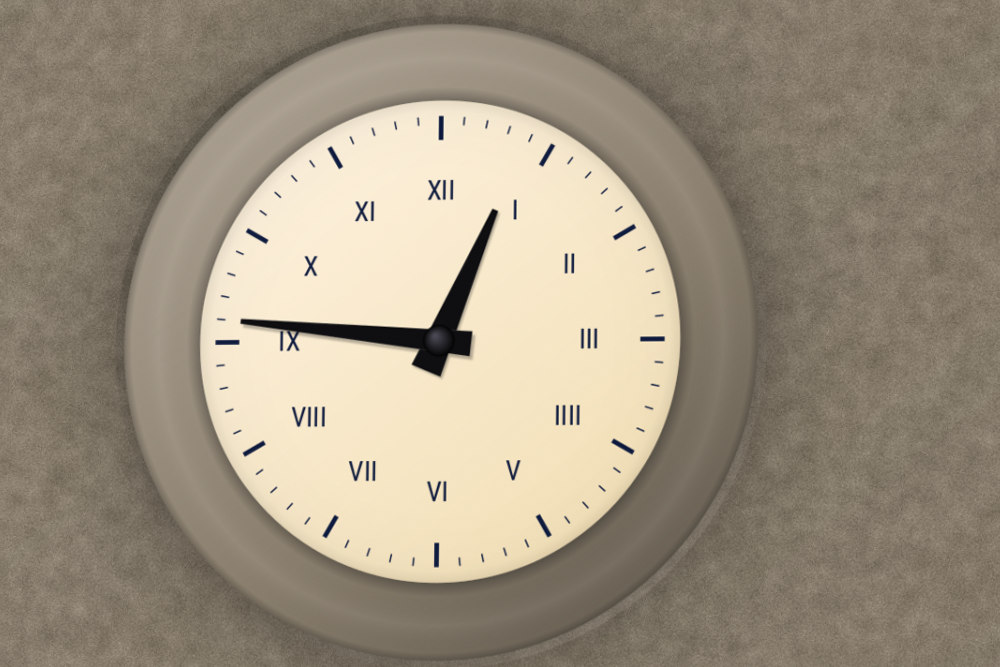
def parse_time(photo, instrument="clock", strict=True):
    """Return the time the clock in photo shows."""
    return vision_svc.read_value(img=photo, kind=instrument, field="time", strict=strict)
12:46
